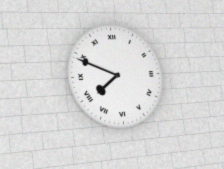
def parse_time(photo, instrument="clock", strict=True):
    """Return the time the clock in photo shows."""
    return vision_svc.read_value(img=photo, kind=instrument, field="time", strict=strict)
7:49
